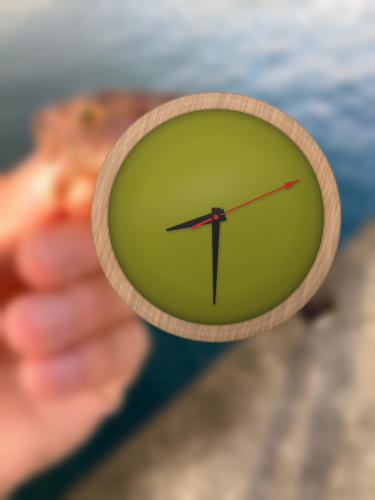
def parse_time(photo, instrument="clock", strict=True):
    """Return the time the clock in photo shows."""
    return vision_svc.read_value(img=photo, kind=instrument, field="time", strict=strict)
8:30:11
